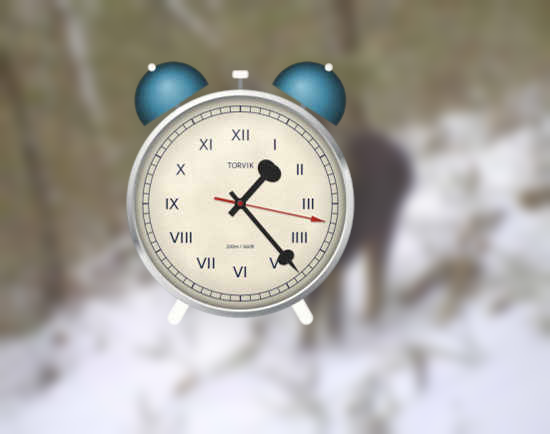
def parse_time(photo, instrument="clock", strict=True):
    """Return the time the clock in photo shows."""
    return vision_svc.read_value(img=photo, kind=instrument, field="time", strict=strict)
1:23:17
